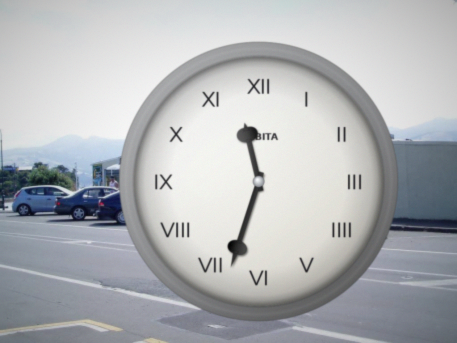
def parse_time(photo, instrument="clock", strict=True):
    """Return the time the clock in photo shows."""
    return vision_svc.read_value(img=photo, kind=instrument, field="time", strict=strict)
11:33
